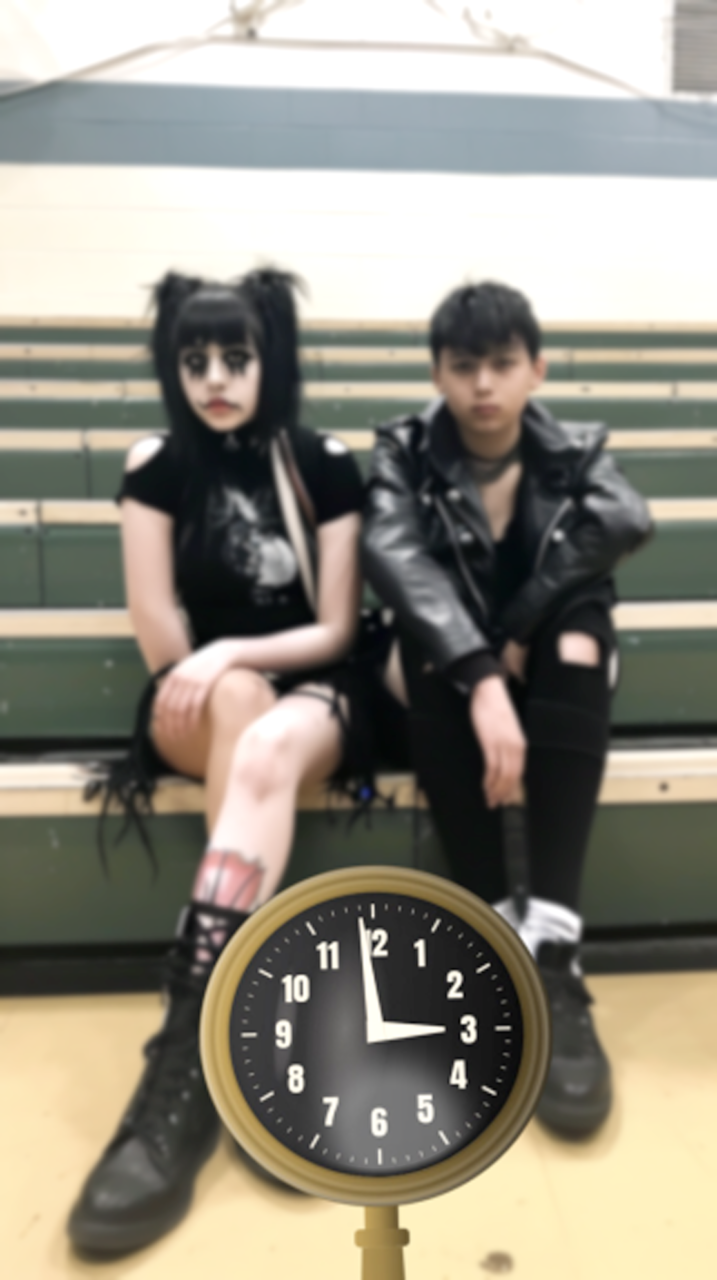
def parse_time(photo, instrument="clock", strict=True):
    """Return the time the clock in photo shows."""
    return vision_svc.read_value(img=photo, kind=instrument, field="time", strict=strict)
2:59
